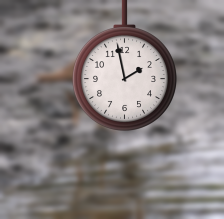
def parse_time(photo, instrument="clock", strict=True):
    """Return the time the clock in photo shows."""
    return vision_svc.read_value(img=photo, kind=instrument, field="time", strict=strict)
1:58
